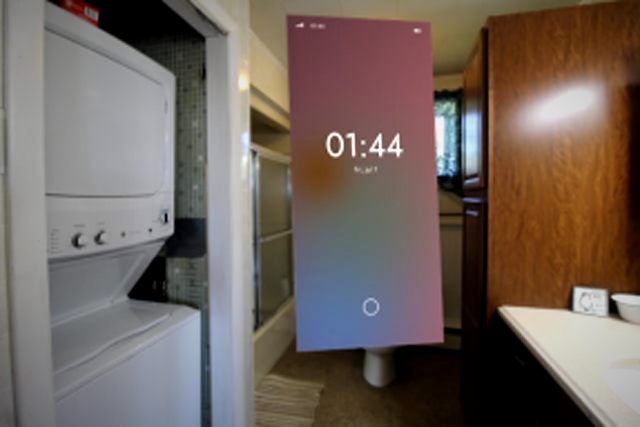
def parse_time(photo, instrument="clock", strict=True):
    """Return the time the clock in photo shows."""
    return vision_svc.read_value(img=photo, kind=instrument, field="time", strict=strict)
1:44
